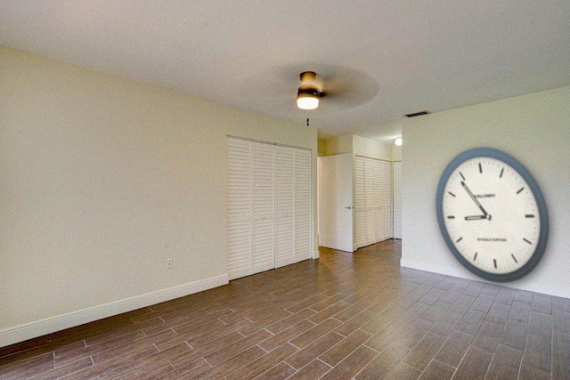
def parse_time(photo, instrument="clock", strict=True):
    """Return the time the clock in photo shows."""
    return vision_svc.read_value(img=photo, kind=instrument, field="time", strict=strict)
8:54
